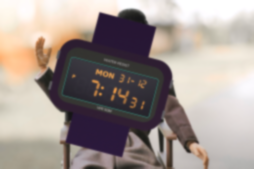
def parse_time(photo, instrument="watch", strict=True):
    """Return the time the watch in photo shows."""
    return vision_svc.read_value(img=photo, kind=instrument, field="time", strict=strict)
7:14:31
